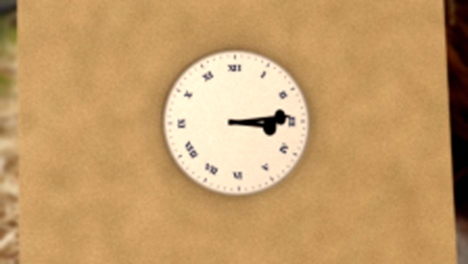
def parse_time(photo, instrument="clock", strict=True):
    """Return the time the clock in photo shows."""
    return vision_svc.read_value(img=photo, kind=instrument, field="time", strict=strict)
3:14
